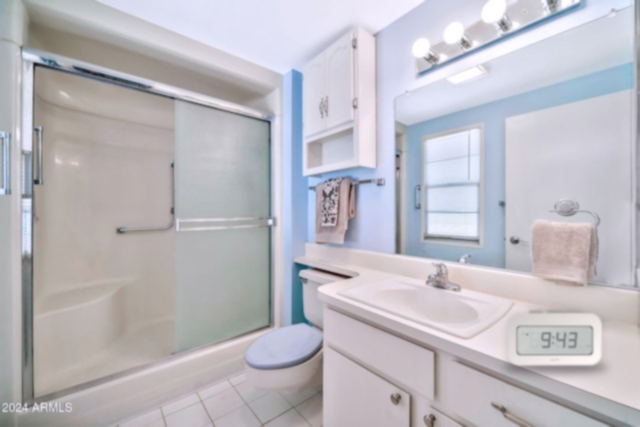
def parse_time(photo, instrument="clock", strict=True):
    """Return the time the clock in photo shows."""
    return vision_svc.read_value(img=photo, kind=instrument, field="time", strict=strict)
9:43
